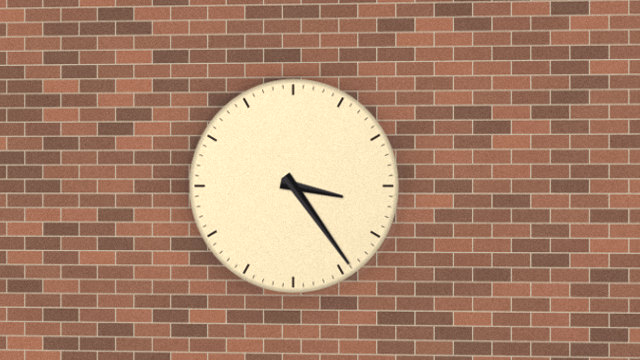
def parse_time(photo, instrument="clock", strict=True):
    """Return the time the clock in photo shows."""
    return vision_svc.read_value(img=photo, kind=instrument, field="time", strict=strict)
3:24
